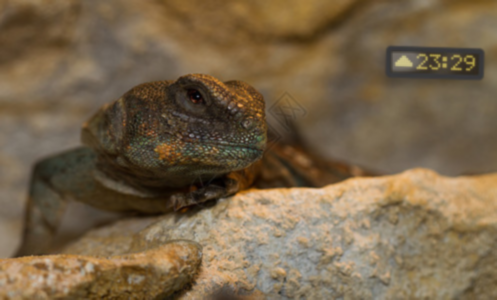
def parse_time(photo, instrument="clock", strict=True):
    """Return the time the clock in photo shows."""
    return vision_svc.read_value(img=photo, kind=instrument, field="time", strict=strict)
23:29
